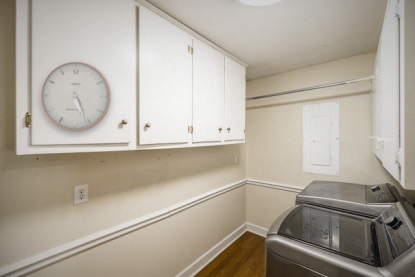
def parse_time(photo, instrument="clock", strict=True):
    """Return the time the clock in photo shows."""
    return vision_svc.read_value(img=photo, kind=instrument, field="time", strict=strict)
5:26
